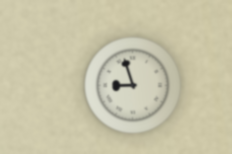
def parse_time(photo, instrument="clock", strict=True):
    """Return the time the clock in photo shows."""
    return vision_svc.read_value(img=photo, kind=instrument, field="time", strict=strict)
8:57
